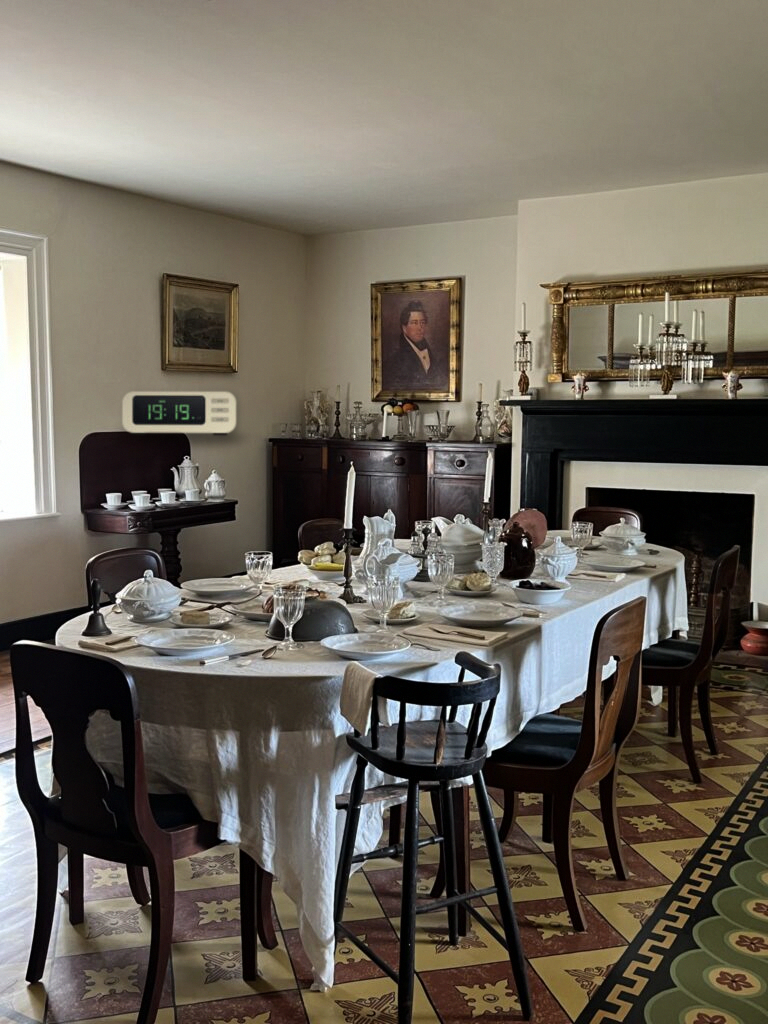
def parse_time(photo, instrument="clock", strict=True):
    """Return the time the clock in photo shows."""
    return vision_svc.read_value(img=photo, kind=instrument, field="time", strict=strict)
19:19
